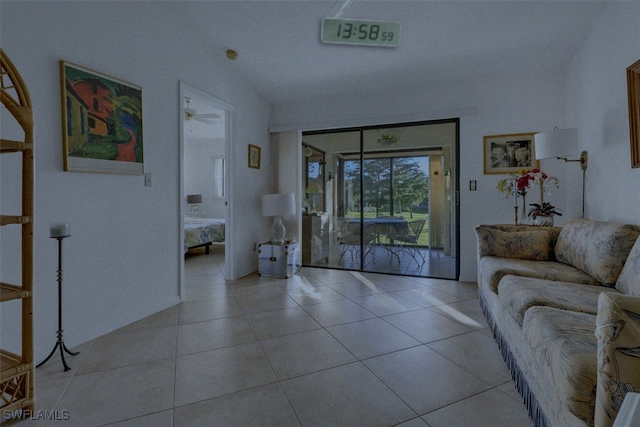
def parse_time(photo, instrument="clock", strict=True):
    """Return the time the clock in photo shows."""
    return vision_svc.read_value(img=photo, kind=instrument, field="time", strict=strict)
13:58
